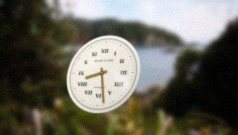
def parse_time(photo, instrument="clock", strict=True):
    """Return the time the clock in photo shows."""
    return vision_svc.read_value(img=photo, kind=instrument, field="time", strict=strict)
8:28
